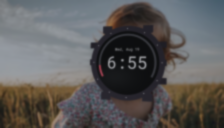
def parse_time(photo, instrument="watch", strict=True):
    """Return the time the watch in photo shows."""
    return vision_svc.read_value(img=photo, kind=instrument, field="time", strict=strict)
6:55
